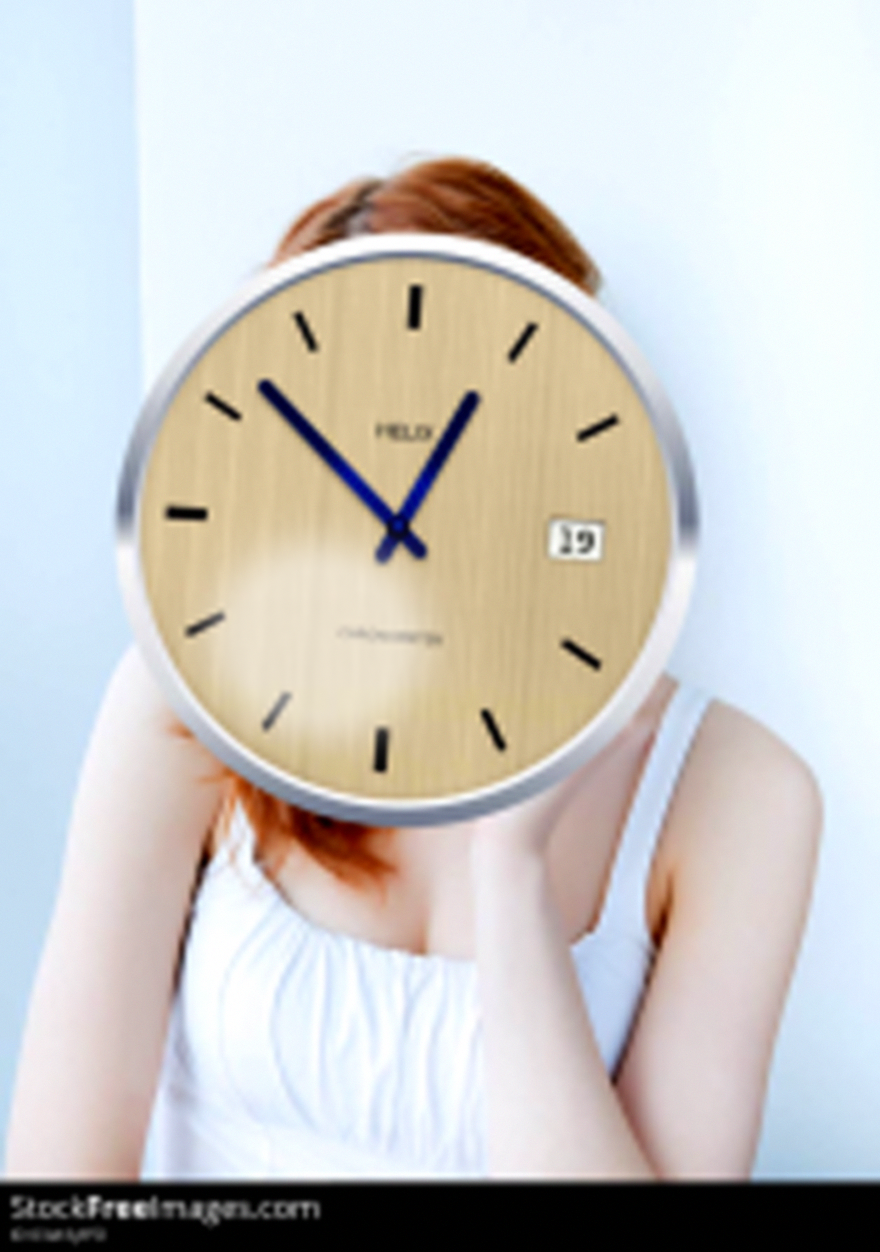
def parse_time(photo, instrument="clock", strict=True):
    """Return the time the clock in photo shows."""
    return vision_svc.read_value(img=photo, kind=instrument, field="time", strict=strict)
12:52
